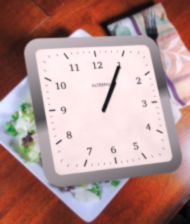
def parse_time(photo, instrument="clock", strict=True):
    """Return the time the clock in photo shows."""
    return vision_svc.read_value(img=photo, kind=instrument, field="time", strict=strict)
1:05
